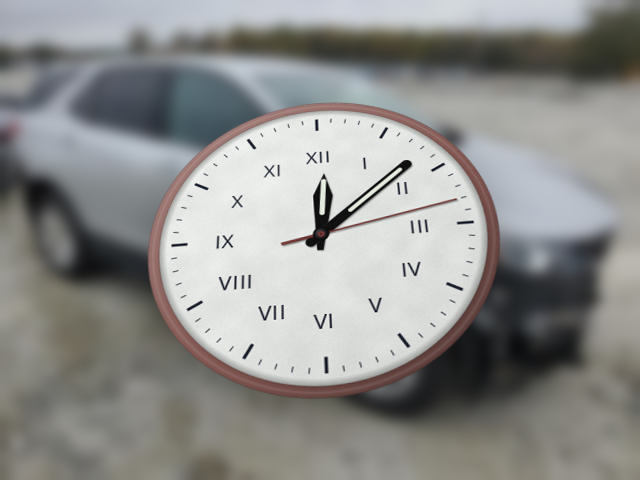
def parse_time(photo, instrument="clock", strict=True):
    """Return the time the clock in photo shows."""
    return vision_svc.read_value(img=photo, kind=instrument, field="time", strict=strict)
12:08:13
